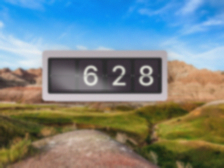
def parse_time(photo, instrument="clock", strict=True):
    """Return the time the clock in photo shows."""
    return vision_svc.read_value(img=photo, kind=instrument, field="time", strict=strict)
6:28
